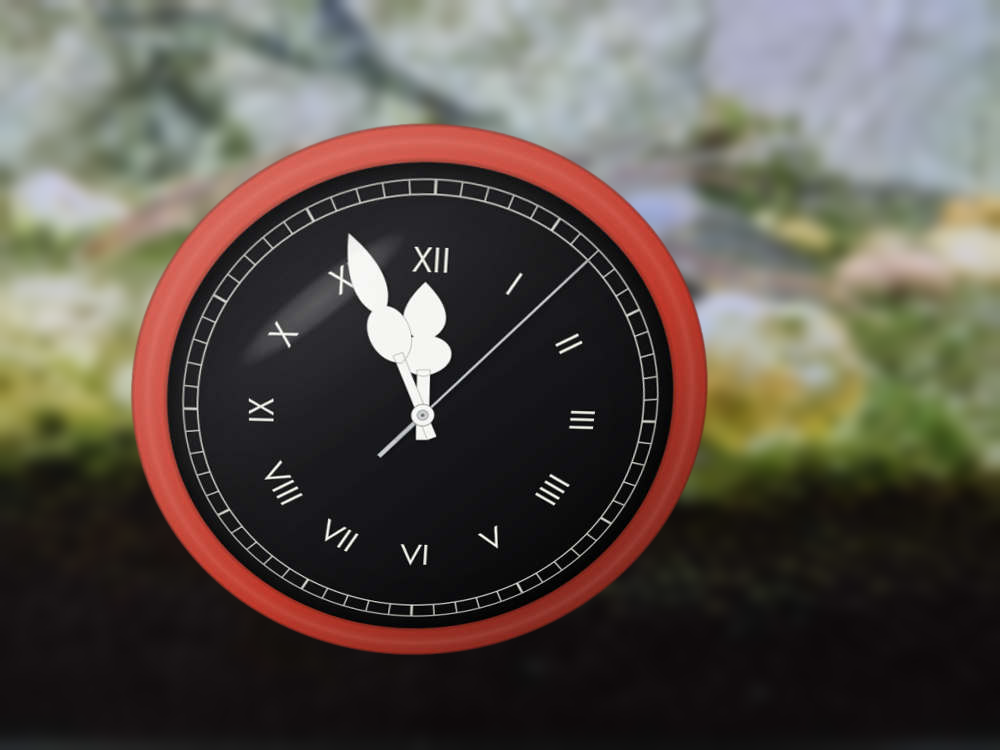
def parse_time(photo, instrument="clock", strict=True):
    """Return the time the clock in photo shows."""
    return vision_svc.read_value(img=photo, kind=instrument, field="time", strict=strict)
11:56:07
